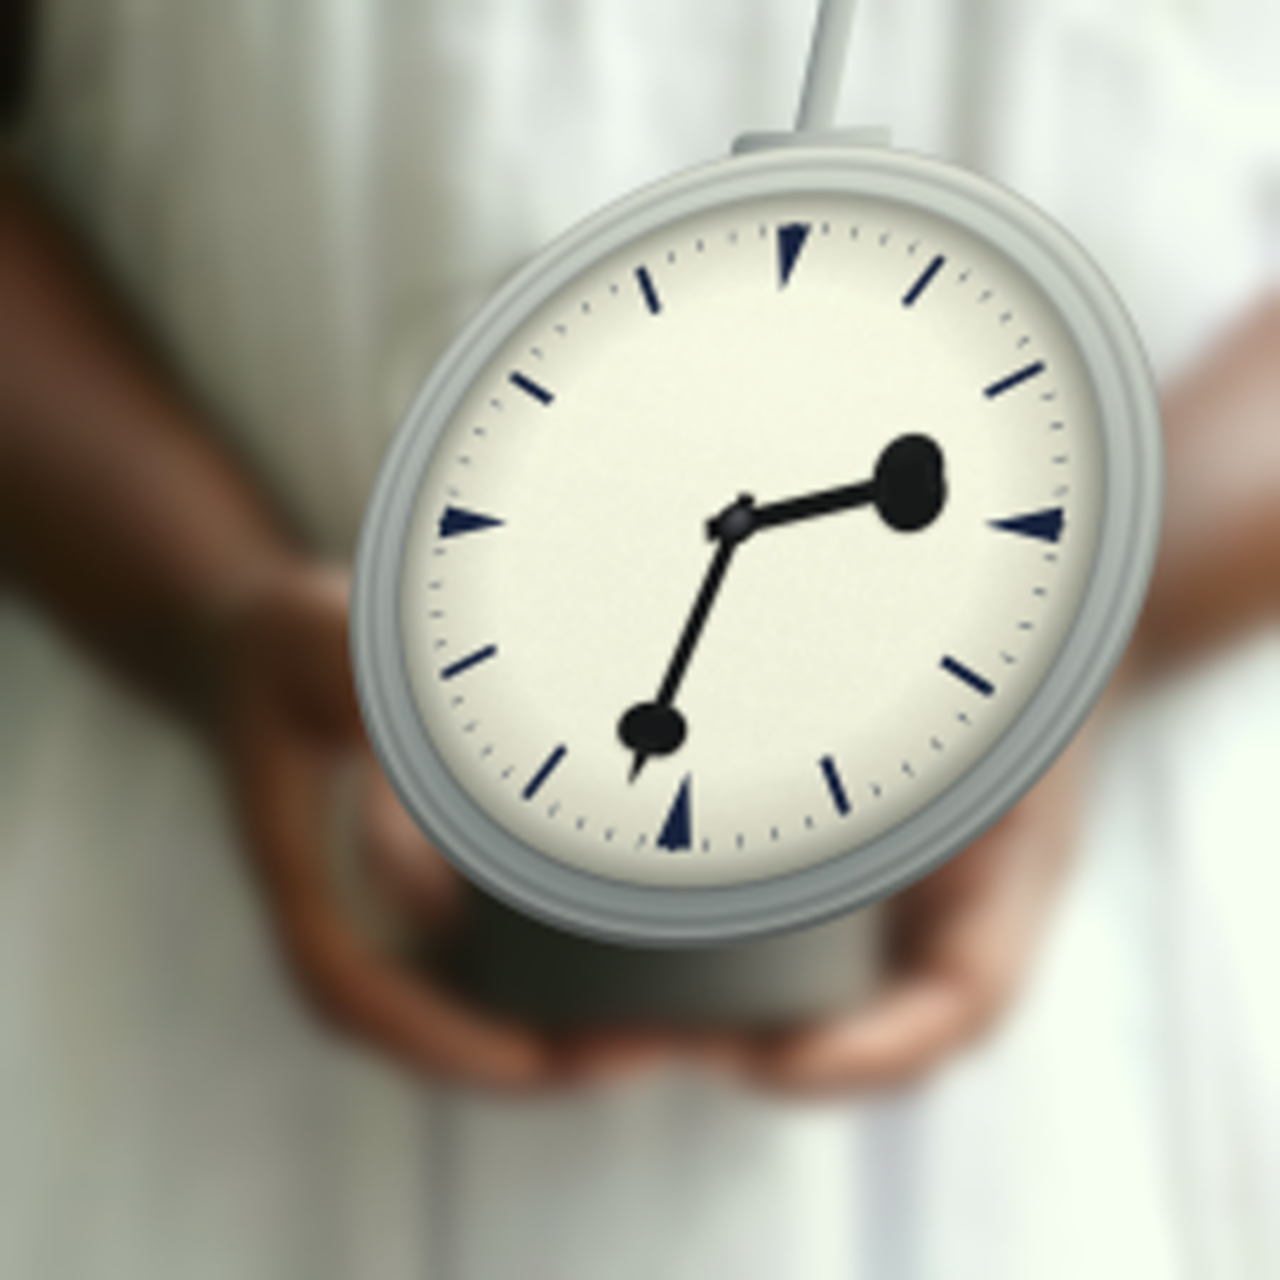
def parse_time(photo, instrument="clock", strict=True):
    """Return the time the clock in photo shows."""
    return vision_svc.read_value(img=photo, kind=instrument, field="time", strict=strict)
2:32
